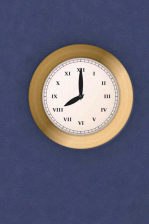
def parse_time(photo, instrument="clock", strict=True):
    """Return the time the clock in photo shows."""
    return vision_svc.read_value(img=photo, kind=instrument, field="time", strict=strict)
8:00
